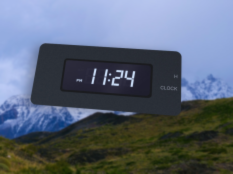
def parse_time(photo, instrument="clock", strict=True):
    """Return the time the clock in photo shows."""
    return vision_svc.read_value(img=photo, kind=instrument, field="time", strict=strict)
11:24
